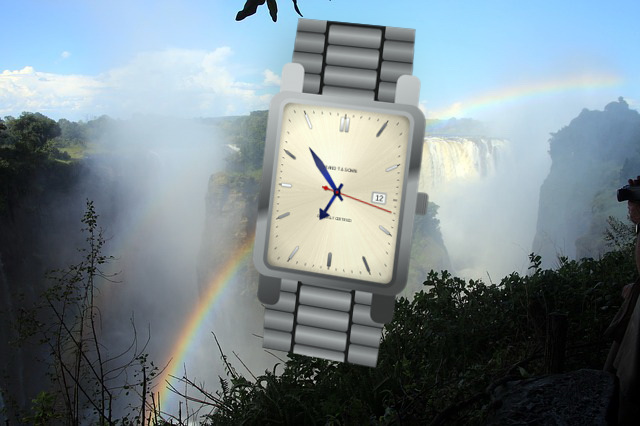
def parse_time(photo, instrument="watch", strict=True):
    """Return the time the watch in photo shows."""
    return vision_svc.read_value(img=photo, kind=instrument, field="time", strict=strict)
6:53:17
